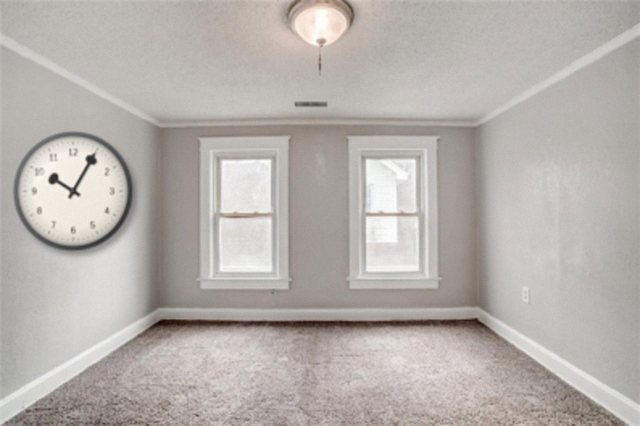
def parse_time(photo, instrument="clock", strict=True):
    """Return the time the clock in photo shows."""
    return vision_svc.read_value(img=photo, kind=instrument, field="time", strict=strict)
10:05
